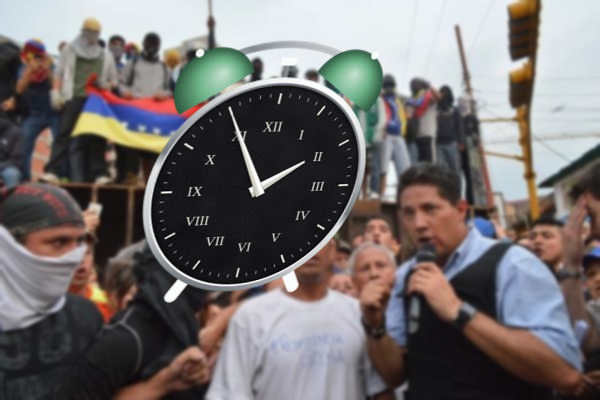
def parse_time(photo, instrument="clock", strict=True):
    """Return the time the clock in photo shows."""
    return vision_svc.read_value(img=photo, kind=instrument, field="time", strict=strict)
1:55
